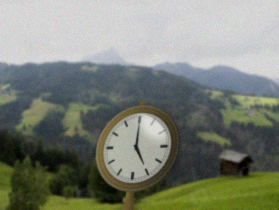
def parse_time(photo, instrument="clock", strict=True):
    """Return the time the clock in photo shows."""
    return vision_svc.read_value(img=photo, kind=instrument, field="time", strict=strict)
5:00
